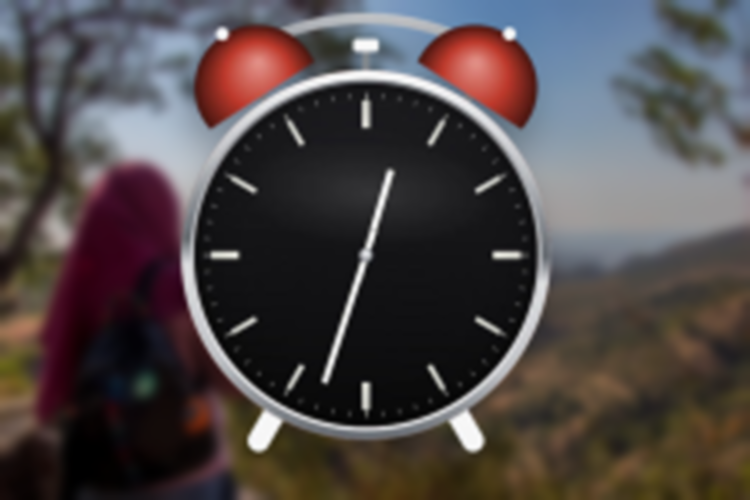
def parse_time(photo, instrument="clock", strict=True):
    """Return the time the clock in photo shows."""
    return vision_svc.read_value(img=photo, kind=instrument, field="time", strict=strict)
12:33
